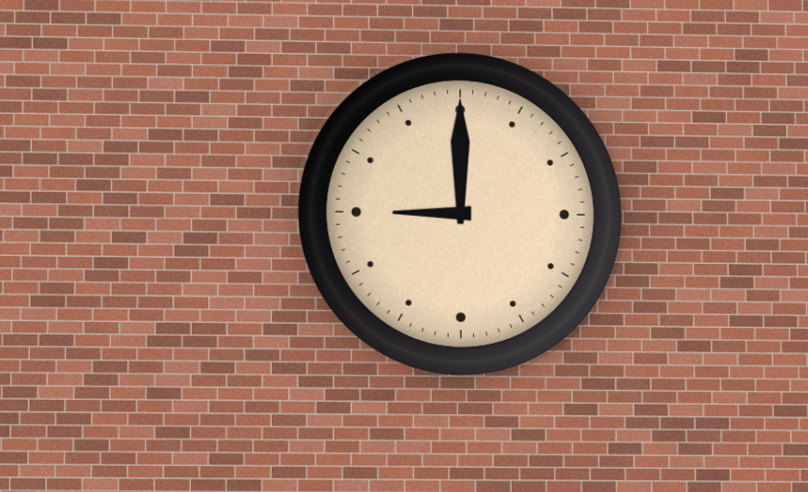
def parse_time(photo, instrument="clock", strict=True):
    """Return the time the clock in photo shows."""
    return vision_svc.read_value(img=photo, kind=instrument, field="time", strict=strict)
9:00
